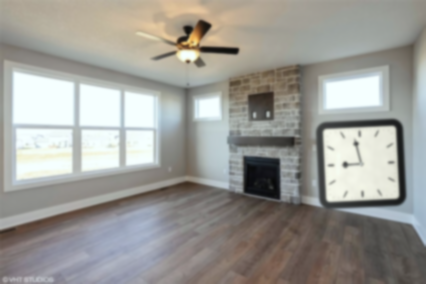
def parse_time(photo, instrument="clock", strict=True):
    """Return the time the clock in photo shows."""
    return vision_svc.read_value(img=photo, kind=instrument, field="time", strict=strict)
8:58
